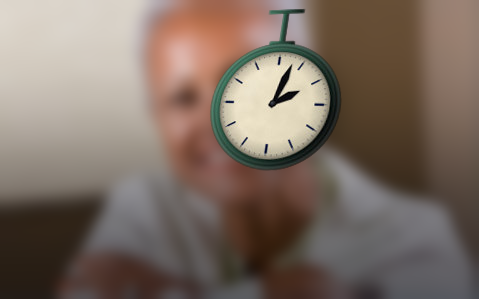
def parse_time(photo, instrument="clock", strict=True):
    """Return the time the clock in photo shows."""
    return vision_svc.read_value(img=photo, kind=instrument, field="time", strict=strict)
2:03
